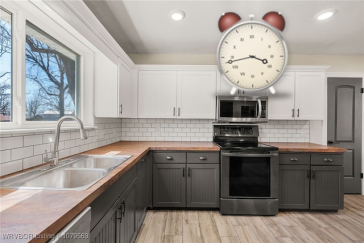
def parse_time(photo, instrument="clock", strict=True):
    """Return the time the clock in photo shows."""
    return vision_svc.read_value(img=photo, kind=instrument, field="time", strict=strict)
3:43
